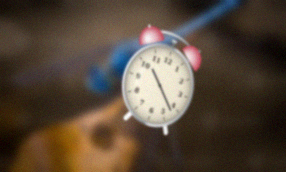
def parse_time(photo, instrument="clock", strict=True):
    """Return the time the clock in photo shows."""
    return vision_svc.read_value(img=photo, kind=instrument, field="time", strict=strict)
10:22
